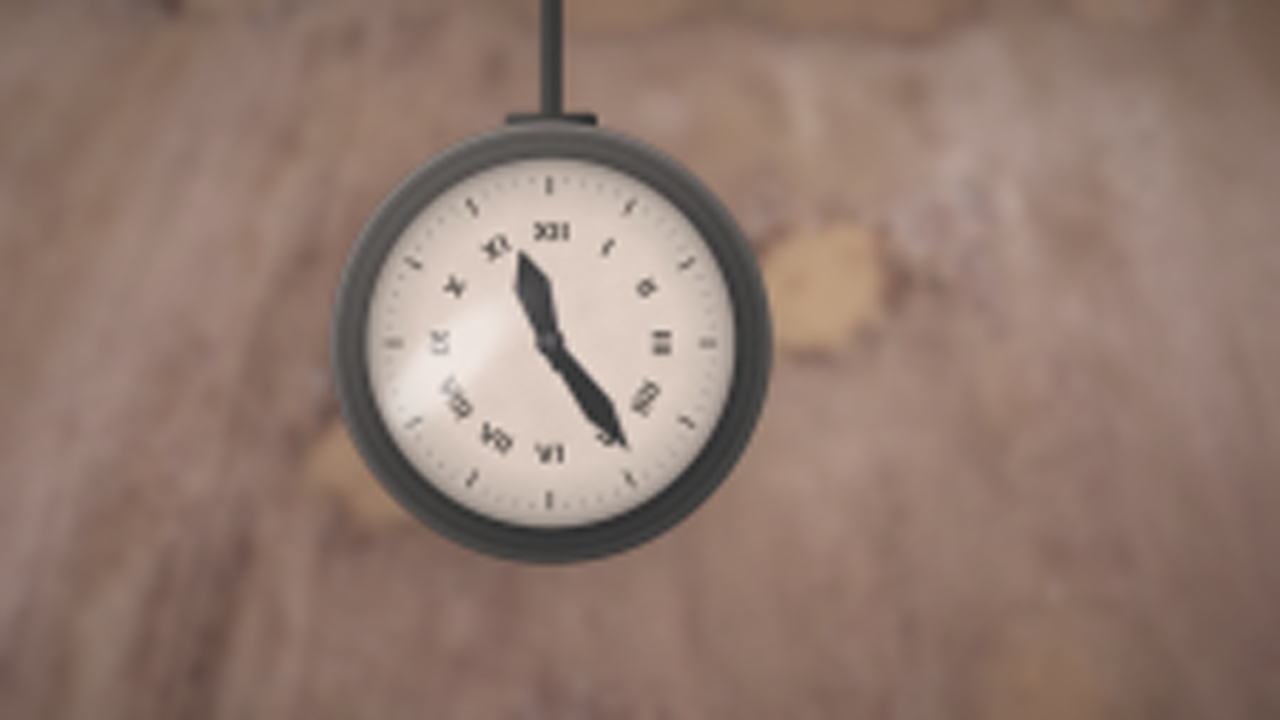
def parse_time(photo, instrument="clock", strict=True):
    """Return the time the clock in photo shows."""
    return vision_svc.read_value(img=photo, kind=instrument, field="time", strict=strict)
11:24
